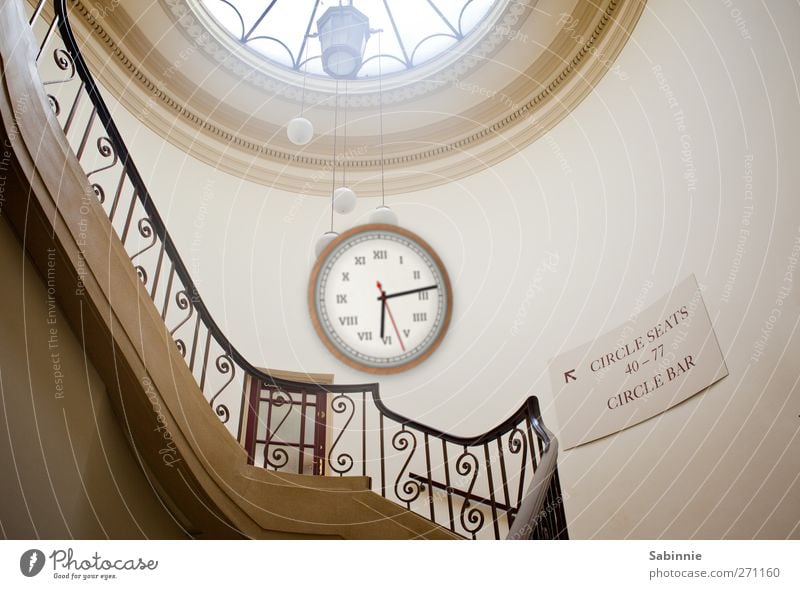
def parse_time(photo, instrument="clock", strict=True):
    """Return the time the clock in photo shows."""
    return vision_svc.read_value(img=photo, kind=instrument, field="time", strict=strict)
6:13:27
